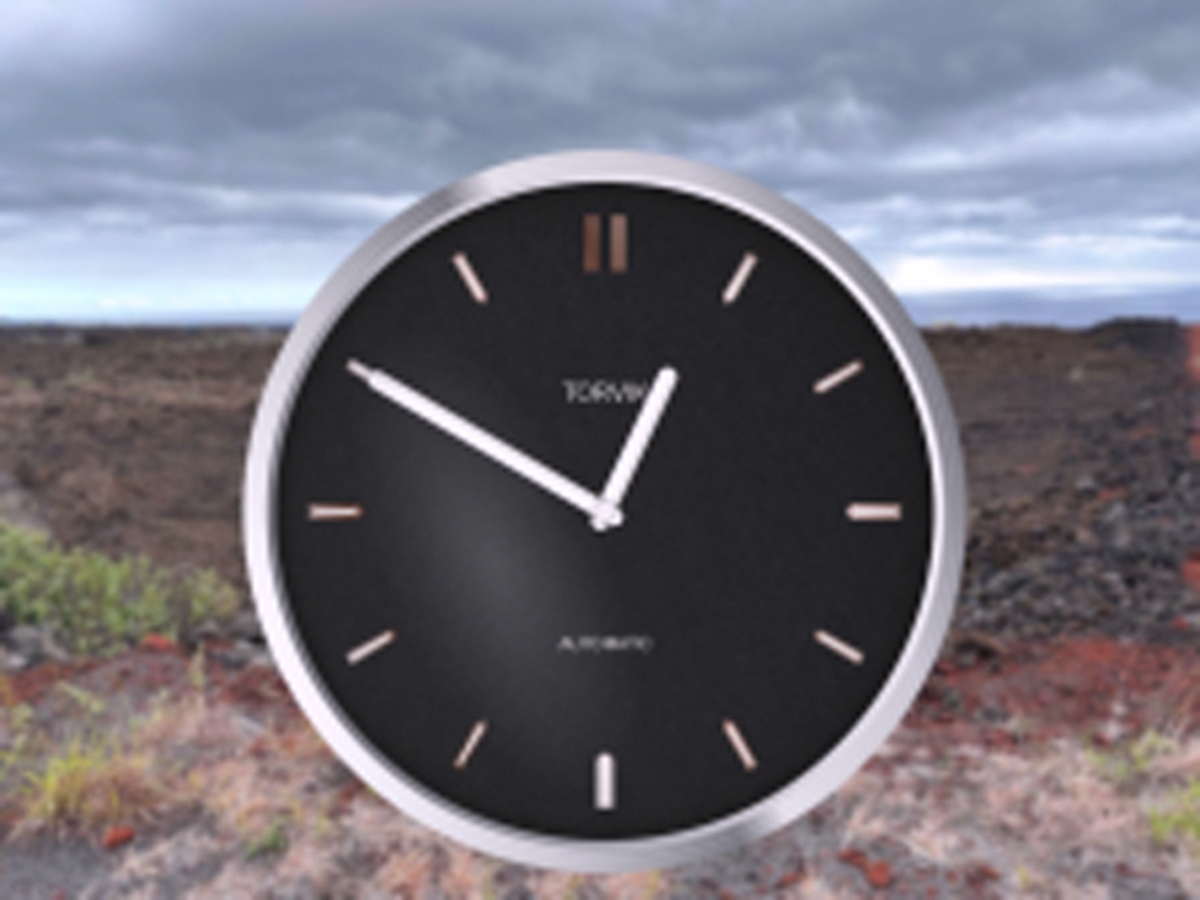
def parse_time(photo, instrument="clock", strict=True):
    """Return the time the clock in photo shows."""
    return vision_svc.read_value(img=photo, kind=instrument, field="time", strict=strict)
12:50
